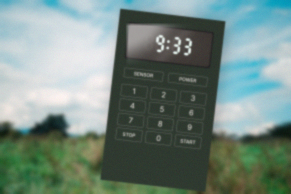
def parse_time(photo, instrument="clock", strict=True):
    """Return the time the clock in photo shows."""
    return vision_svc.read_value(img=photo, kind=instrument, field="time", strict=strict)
9:33
